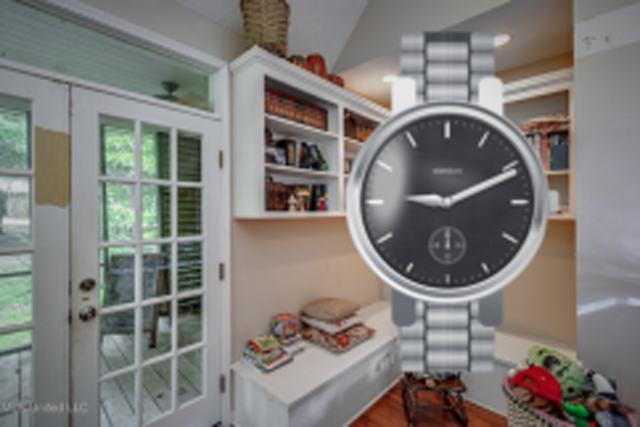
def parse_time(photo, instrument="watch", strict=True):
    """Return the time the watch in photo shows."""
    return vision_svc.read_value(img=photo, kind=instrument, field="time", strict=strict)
9:11
